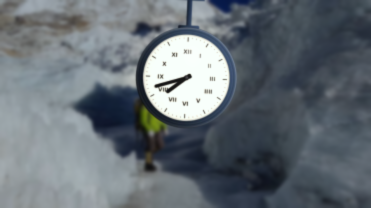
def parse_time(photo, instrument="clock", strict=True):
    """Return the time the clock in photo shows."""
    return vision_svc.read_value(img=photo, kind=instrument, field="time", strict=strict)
7:42
